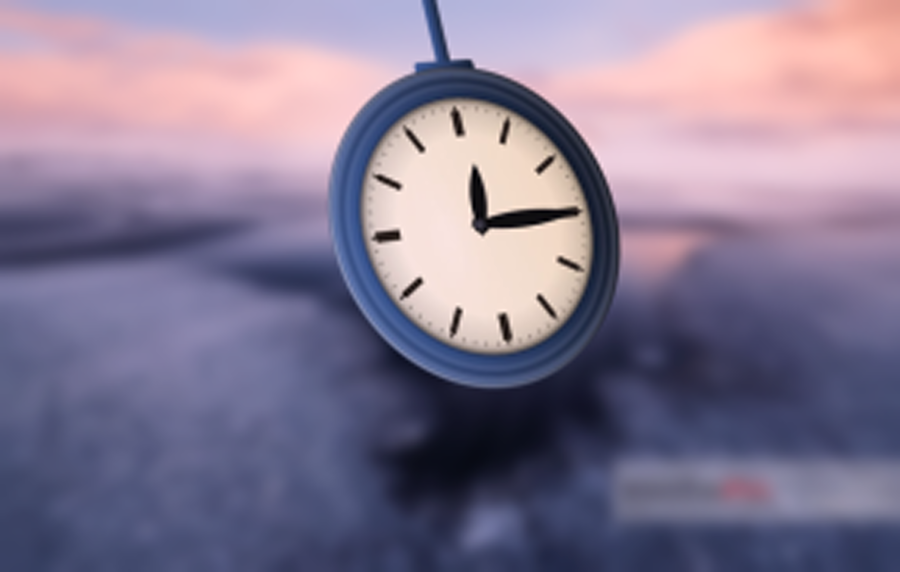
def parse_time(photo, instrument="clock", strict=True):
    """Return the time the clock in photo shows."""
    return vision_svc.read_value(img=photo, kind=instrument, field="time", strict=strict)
12:15
